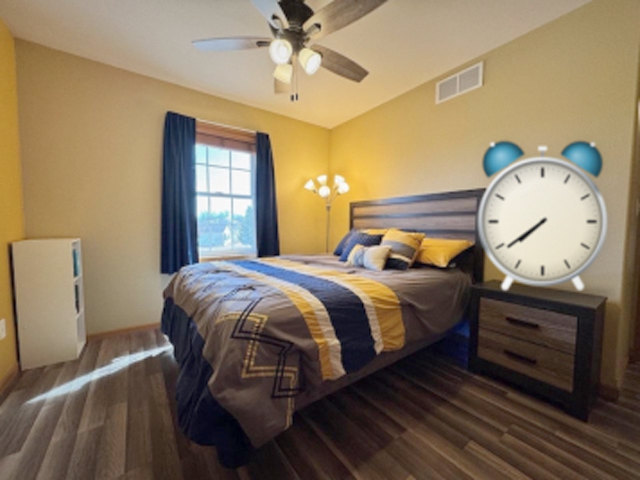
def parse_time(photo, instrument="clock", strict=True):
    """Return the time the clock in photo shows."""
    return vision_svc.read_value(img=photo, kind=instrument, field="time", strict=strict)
7:39
